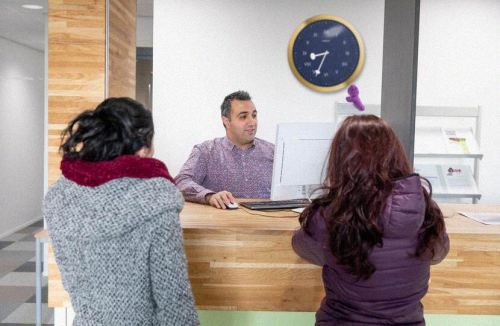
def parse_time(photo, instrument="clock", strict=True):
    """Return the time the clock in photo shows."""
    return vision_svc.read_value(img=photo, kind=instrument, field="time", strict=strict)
8:34
